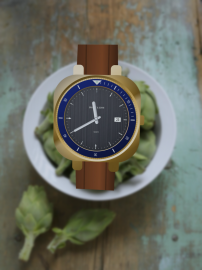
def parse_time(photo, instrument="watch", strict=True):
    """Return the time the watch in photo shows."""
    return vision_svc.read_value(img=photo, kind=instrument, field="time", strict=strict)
11:40
